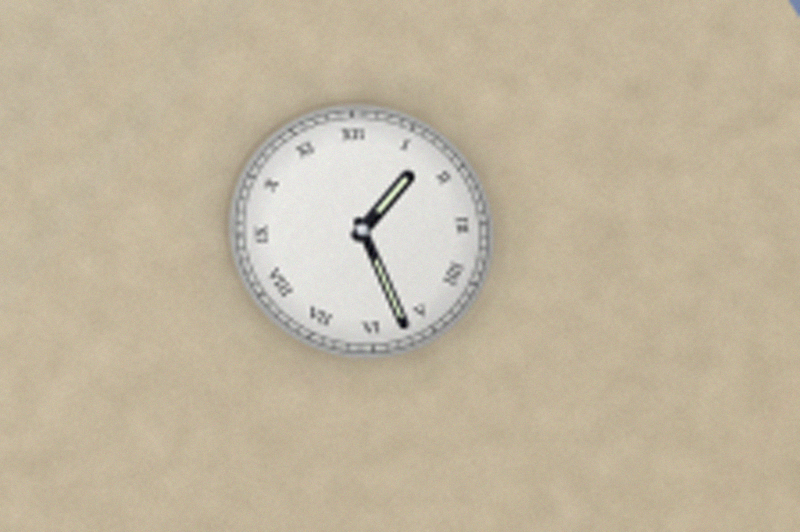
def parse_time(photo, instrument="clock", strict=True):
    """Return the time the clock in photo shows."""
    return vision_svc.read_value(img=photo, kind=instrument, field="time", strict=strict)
1:27
